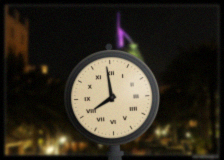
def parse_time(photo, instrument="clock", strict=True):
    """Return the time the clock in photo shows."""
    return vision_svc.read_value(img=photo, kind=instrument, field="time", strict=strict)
7:59
